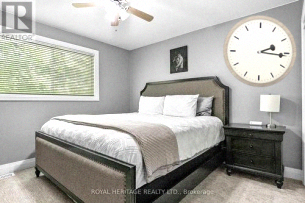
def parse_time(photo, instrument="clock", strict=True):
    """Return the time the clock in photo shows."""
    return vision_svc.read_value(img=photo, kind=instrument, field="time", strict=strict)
2:16
